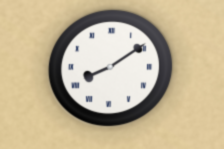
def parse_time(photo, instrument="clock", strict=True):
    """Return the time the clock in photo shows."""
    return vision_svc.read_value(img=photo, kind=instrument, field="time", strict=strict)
8:09
